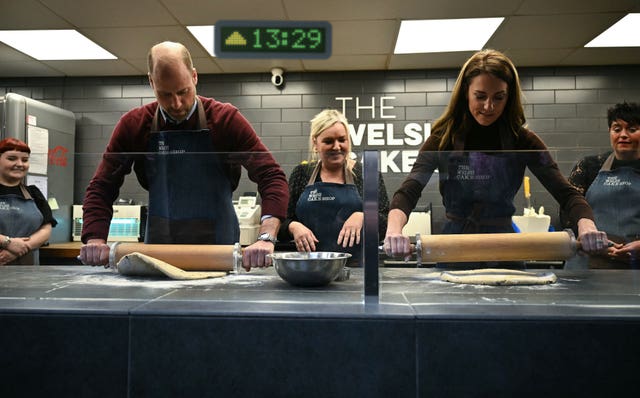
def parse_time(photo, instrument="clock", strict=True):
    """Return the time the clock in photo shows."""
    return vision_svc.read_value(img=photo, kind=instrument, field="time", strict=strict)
13:29
